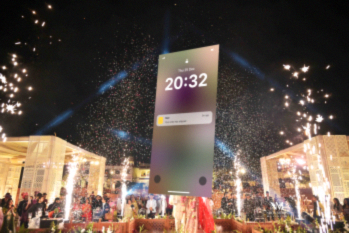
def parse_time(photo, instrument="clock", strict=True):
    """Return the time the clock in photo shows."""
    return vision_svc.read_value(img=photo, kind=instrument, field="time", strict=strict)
20:32
